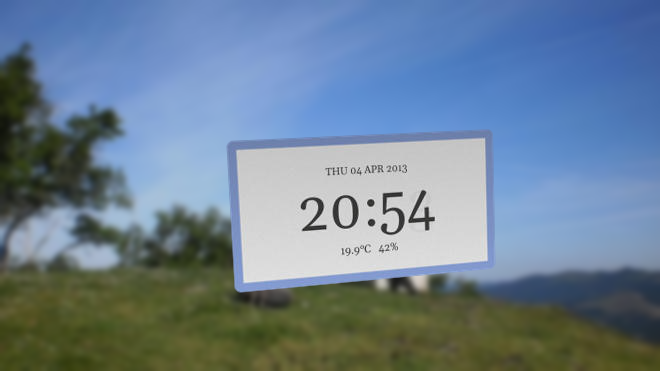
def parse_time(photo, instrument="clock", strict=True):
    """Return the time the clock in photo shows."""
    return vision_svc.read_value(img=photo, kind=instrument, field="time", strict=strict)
20:54
